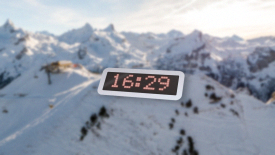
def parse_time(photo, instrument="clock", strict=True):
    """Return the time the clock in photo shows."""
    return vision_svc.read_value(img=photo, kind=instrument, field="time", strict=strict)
16:29
